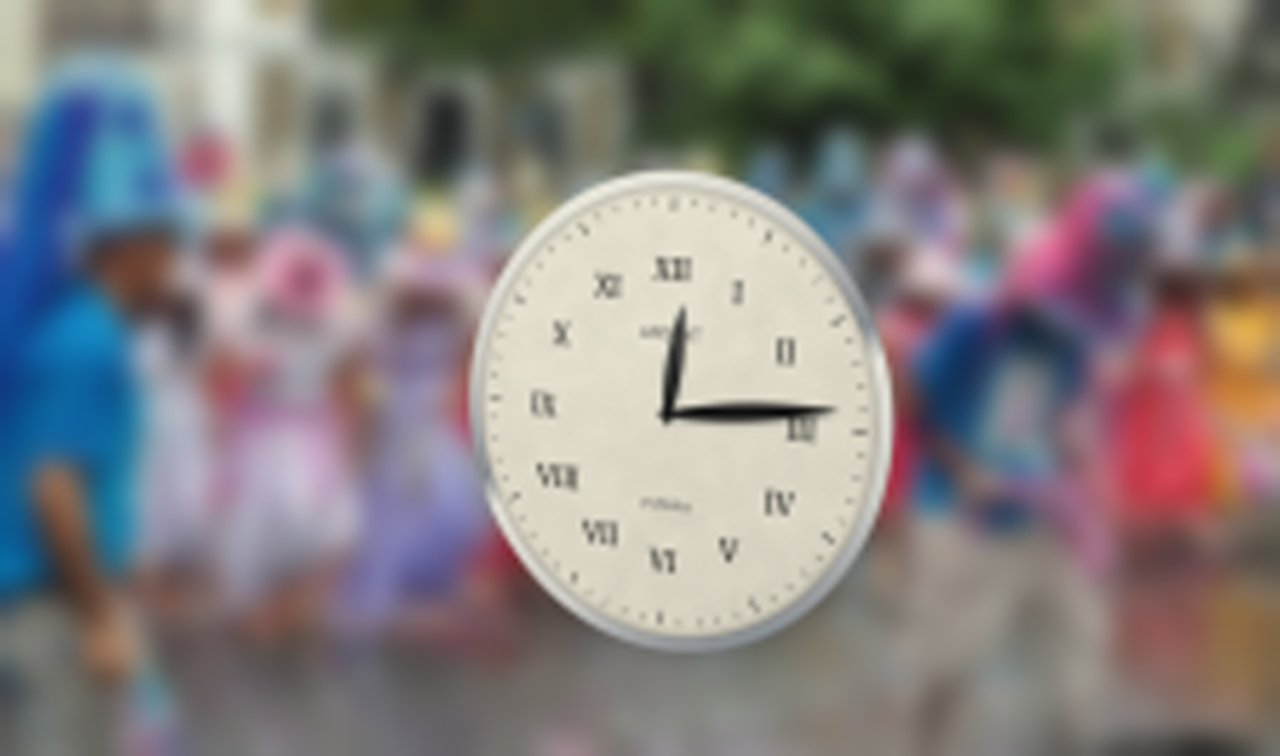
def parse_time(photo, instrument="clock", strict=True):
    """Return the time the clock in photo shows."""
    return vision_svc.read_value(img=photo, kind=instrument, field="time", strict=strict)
12:14
